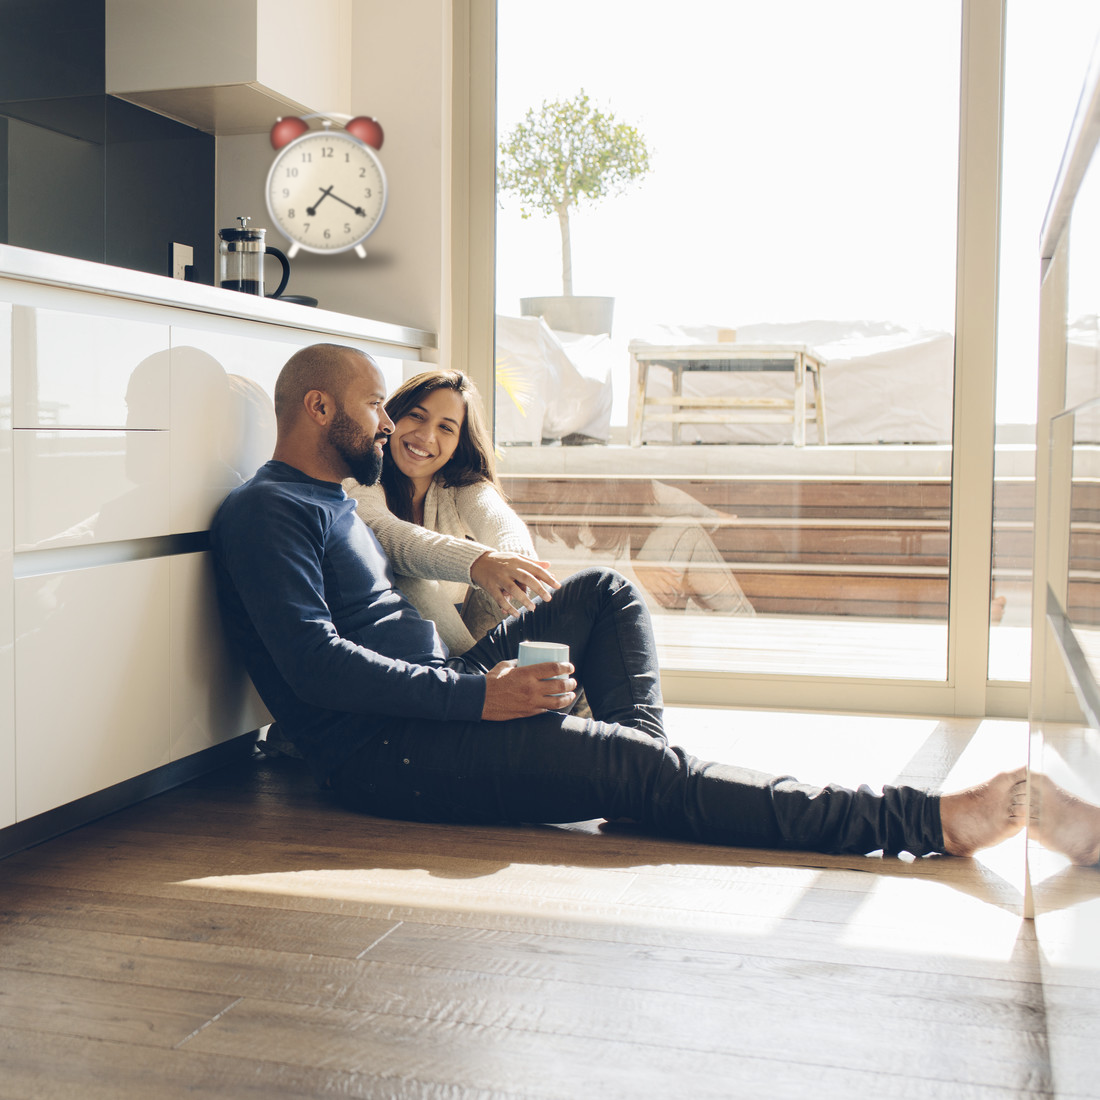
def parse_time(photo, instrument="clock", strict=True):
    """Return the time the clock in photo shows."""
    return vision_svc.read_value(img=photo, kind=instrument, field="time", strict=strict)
7:20
